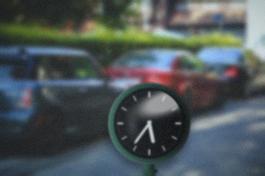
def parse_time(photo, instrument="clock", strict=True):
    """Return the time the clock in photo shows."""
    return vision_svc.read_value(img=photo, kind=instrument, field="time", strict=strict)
5:36
